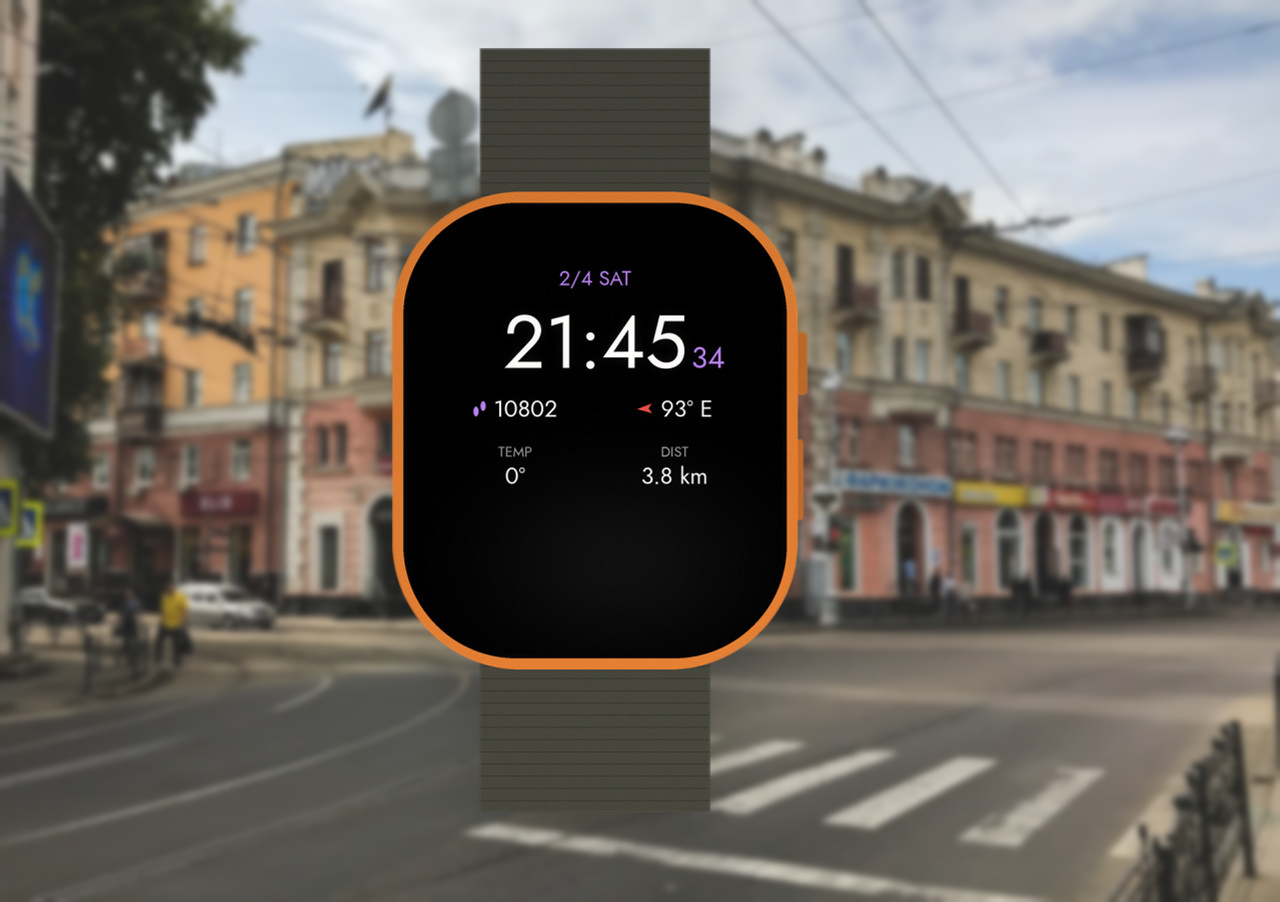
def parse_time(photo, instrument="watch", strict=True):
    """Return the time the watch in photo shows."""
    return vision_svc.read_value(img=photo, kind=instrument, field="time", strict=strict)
21:45:34
